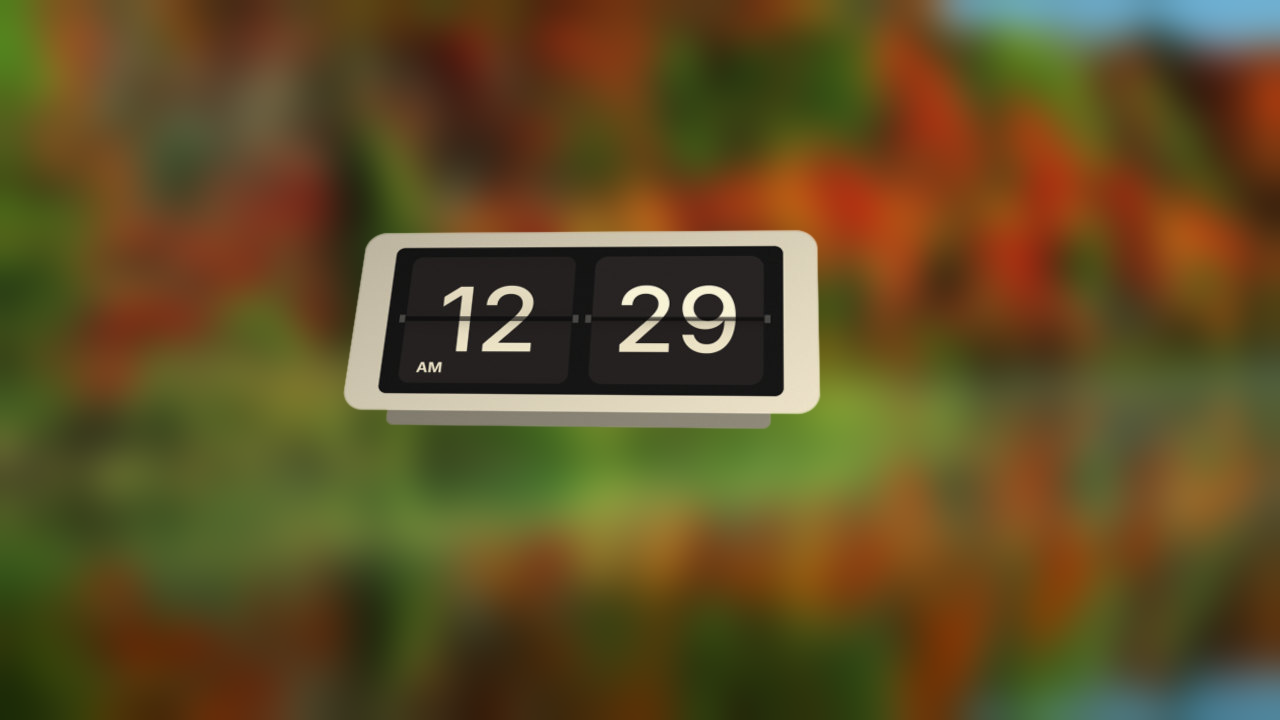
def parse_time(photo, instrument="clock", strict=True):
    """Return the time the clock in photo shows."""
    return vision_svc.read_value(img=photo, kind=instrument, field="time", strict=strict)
12:29
